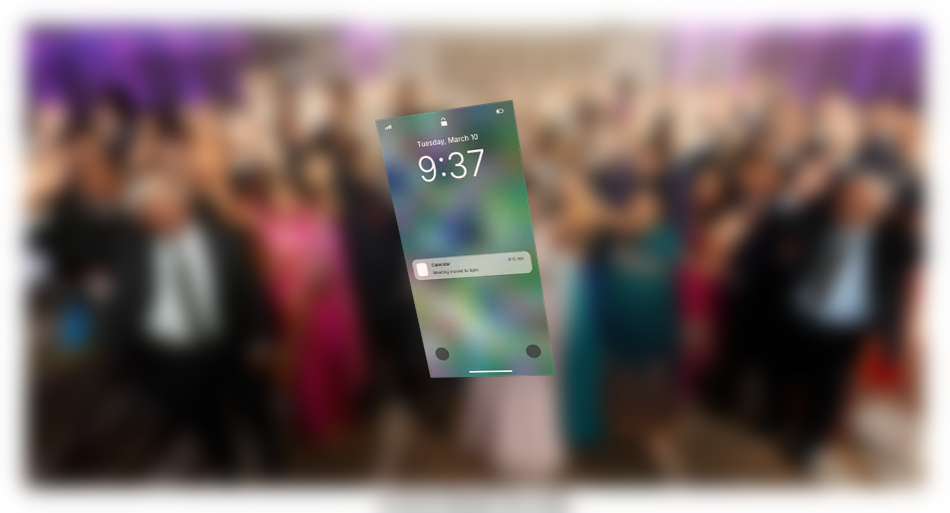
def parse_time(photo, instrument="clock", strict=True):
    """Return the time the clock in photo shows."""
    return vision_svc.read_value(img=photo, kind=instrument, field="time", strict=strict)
9:37
